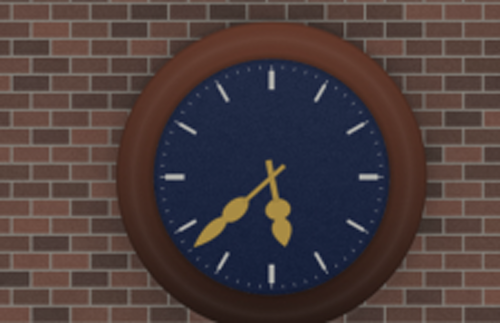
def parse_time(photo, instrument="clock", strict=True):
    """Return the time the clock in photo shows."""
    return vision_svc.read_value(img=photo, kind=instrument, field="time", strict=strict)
5:38
